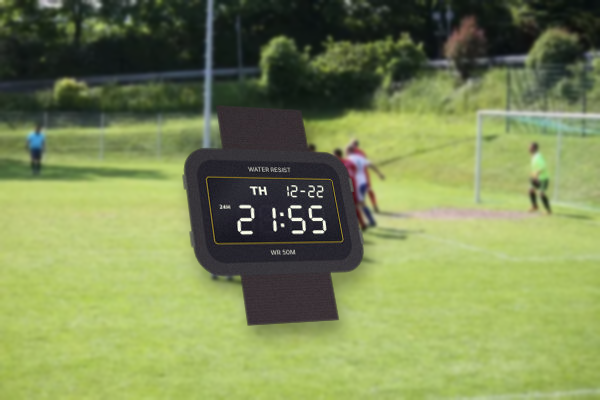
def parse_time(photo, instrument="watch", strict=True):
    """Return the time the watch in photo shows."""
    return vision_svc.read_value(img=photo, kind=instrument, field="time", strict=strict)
21:55
